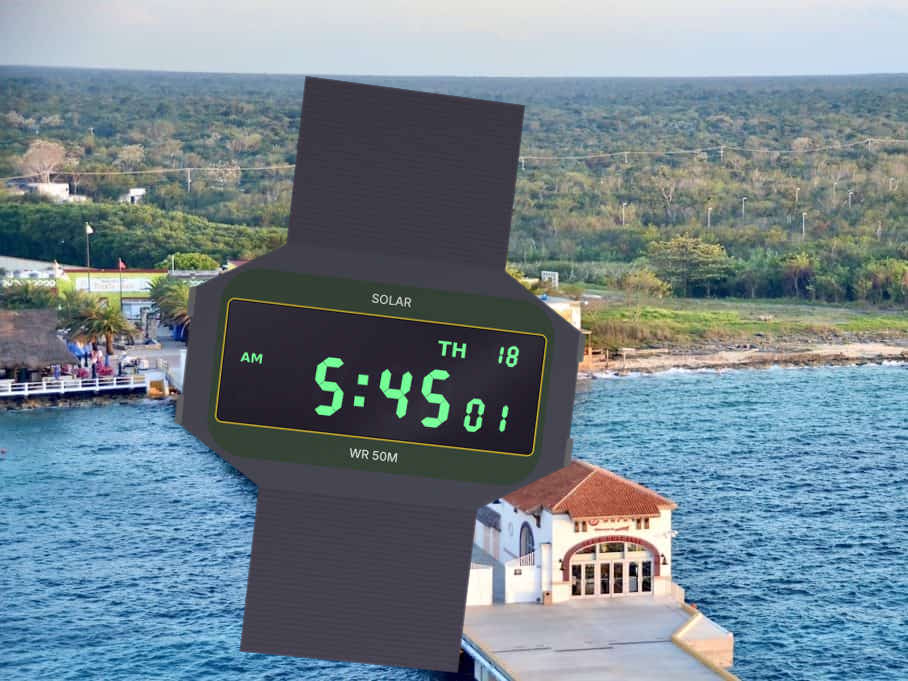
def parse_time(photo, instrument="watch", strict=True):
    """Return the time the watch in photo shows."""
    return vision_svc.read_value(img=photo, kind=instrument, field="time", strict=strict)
5:45:01
